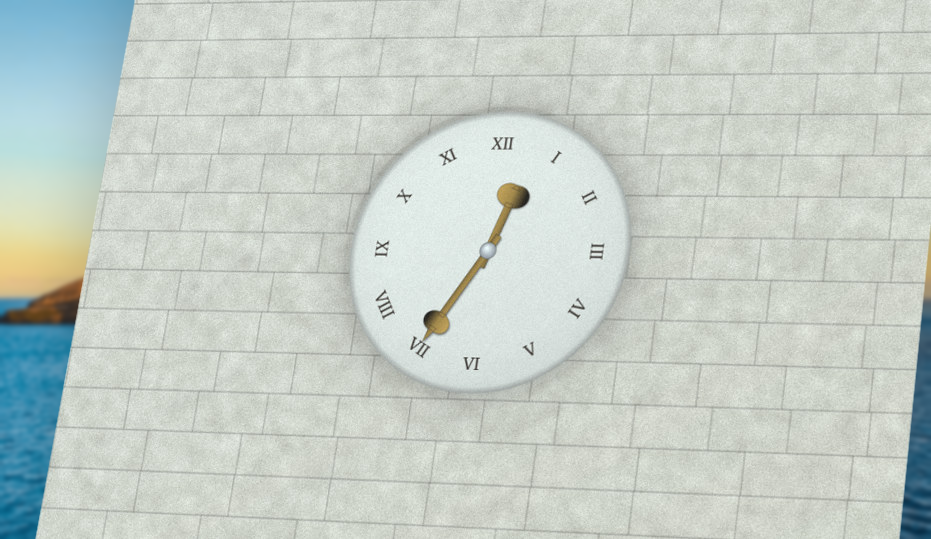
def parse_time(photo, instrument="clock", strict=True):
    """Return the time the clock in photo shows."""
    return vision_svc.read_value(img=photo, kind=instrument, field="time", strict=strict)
12:35
